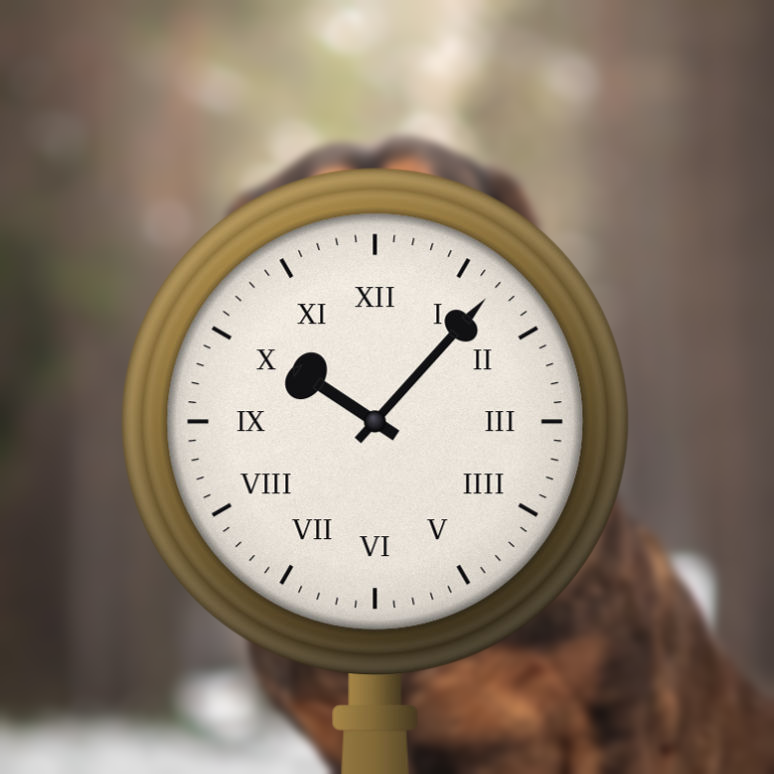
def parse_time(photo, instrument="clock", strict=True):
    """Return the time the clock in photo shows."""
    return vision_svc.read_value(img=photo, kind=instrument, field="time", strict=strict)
10:07
